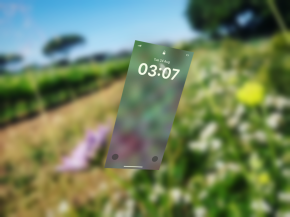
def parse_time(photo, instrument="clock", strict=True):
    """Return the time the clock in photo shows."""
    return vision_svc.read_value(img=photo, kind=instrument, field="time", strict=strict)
3:07
